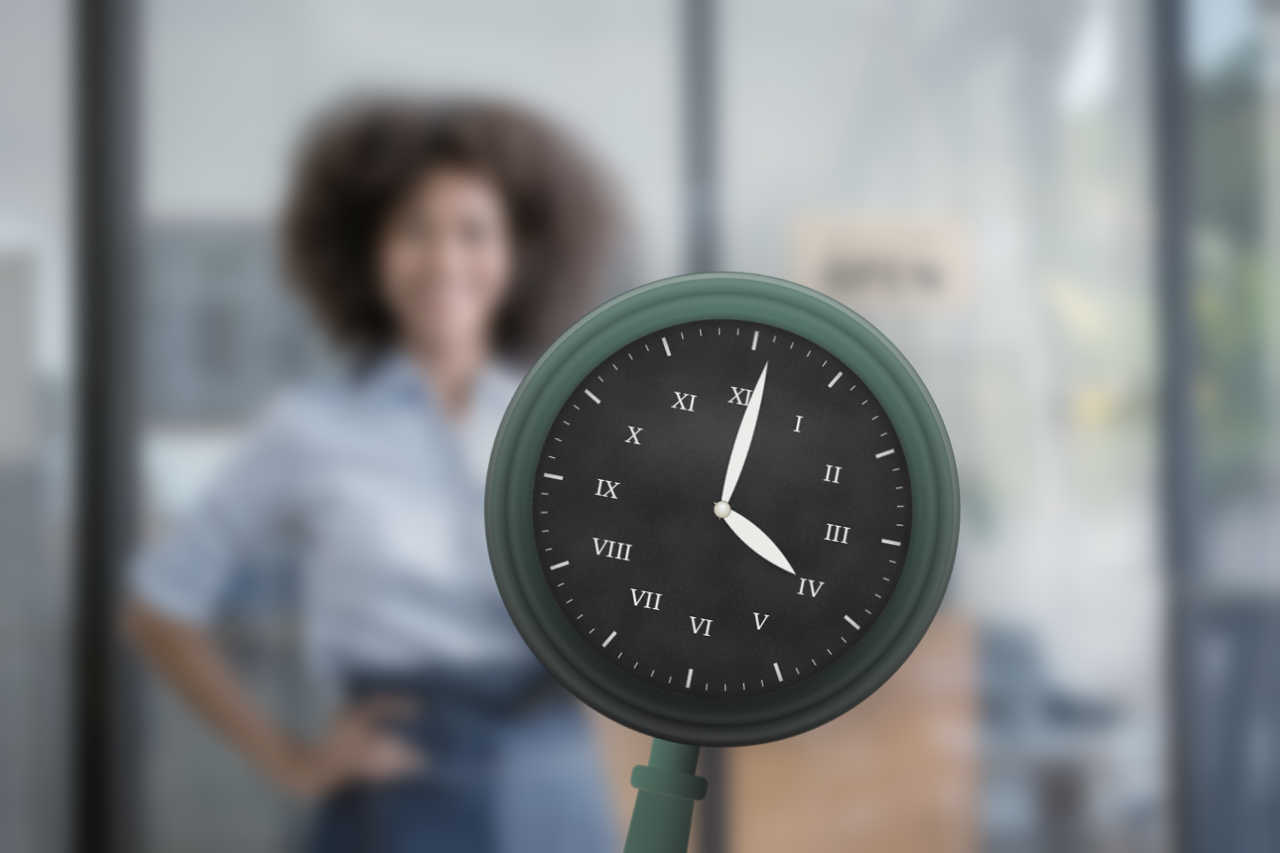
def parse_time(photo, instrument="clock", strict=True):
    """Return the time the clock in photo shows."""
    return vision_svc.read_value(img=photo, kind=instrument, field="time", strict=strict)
4:01
